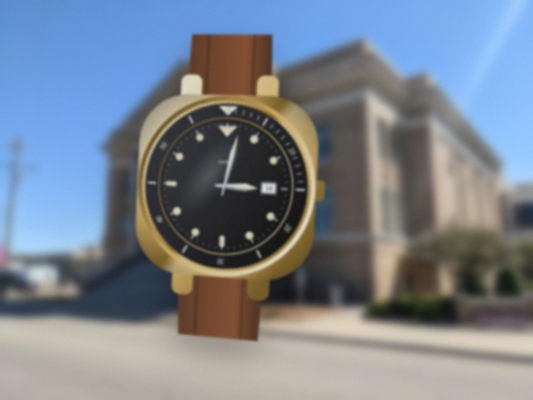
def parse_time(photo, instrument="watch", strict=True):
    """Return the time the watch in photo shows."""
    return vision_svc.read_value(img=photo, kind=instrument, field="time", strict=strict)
3:02
